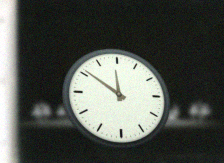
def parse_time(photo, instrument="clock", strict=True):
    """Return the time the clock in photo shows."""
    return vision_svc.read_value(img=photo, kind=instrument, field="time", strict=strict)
11:51
